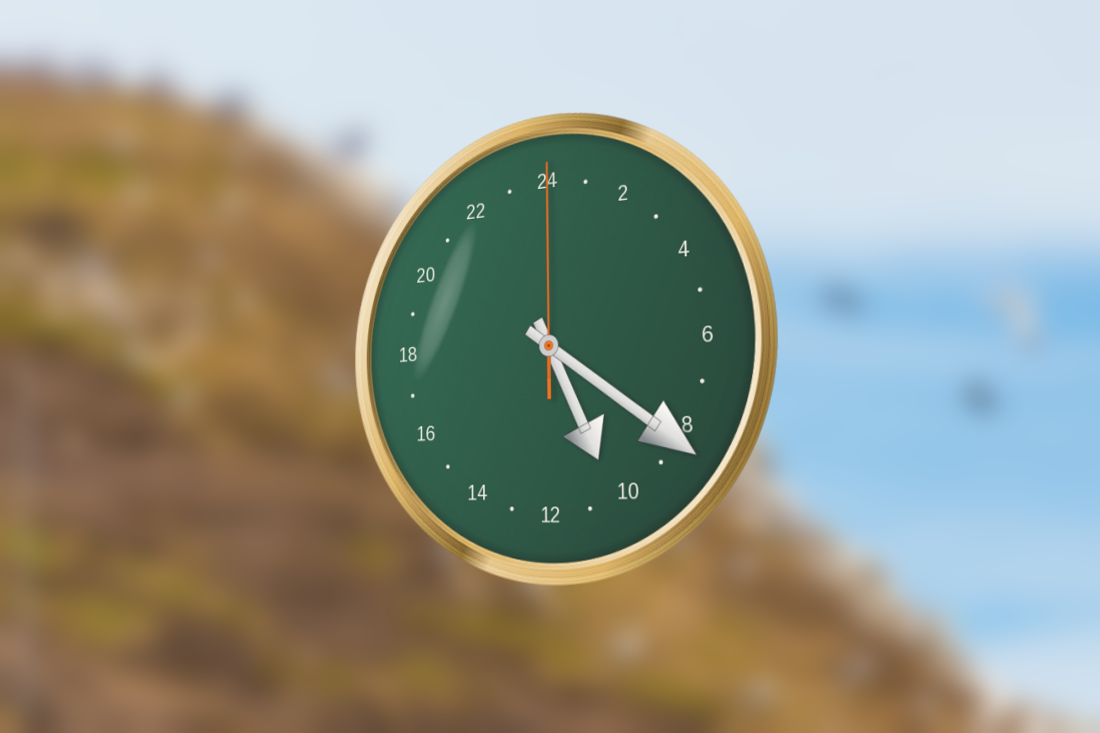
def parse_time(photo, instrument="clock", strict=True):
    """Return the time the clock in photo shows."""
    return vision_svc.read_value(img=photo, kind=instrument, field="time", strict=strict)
10:21:00
